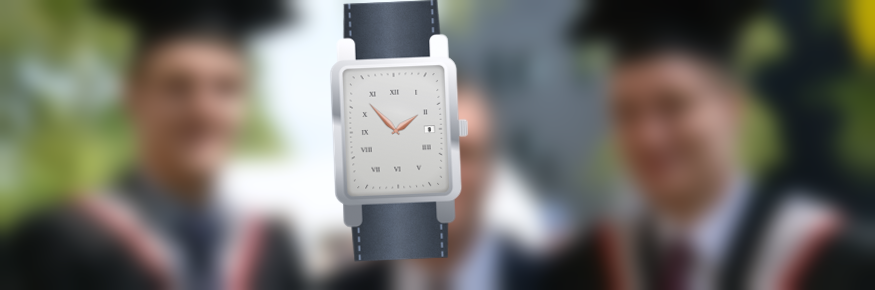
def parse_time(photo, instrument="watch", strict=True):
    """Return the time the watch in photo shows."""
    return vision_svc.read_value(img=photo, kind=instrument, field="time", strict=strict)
1:53
